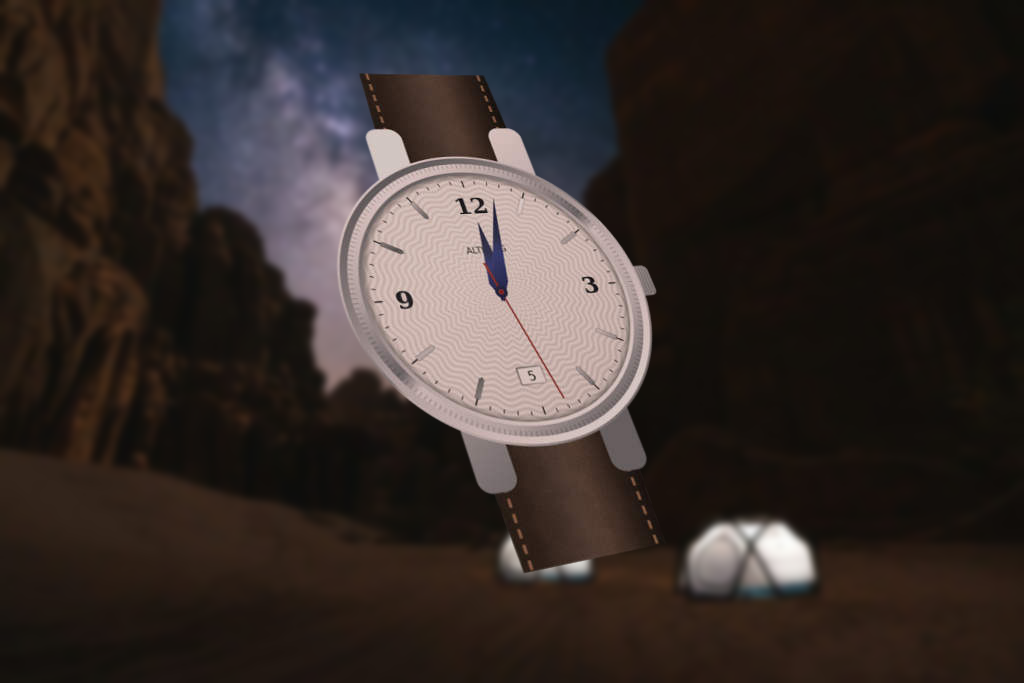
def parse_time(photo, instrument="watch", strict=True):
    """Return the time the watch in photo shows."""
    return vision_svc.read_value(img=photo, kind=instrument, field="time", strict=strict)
12:02:28
